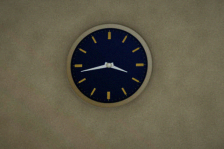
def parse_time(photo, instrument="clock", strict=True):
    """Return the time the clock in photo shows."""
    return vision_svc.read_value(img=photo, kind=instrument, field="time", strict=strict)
3:43
